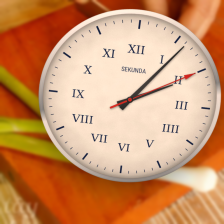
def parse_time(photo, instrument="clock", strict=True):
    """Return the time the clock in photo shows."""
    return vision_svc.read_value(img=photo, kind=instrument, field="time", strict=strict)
2:06:10
